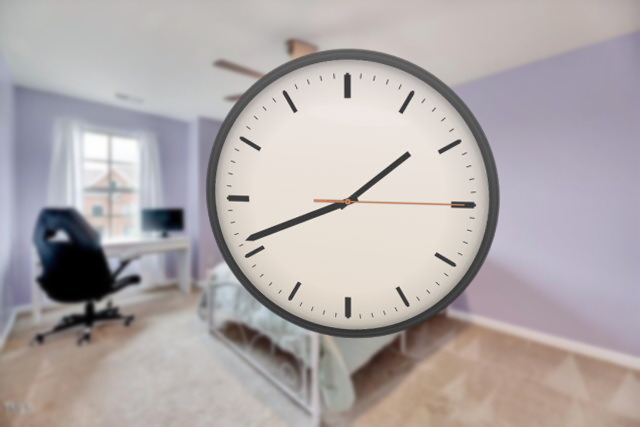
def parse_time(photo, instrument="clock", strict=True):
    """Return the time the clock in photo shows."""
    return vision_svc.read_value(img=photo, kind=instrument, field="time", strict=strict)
1:41:15
